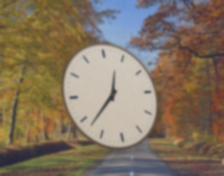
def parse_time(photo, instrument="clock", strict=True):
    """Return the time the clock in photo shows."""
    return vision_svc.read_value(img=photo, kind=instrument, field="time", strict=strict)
12:38
